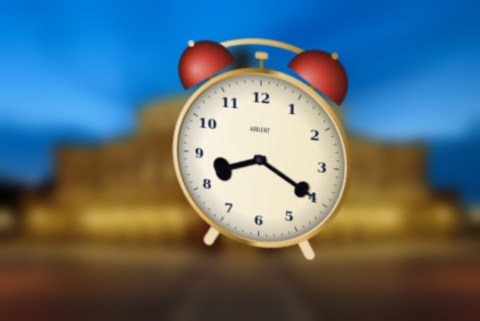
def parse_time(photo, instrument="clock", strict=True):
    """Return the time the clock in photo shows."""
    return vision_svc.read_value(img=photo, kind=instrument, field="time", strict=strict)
8:20
